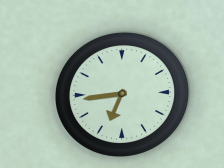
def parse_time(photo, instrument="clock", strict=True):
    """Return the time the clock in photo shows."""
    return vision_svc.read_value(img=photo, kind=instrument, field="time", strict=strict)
6:44
